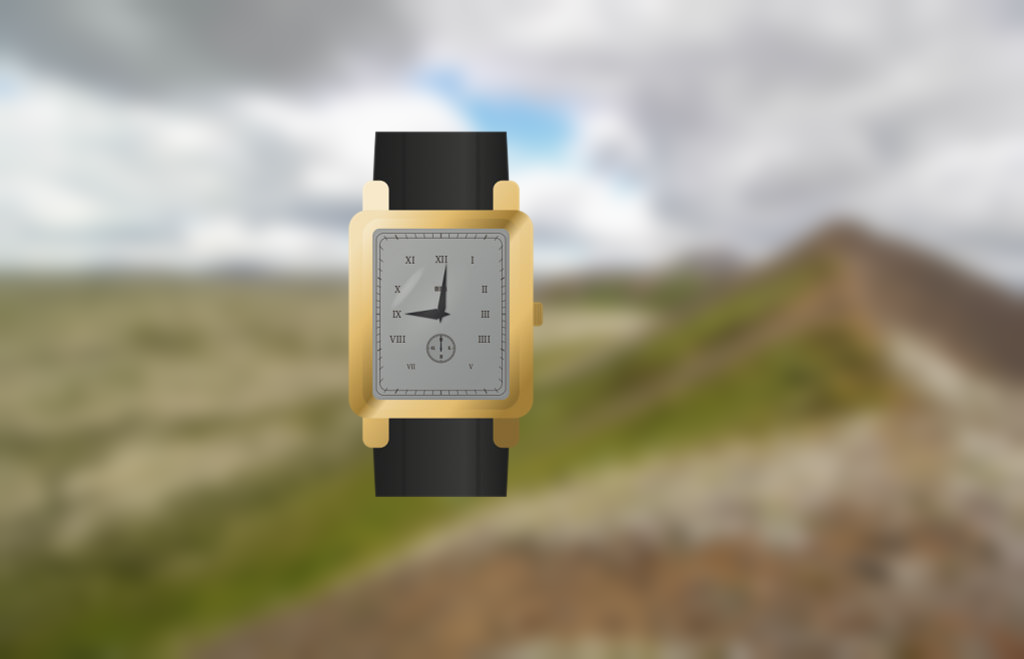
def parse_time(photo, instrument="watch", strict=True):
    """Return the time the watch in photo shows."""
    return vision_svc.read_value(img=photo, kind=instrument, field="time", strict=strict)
9:01
